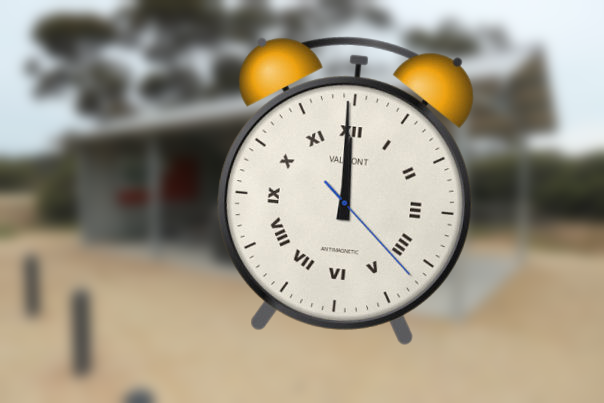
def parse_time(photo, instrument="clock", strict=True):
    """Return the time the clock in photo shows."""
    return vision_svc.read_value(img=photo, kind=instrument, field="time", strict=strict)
11:59:22
